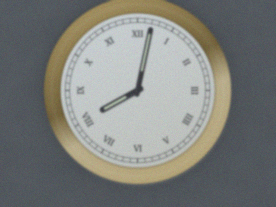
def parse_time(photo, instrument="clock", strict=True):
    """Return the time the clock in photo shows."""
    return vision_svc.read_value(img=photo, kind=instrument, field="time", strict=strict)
8:02
